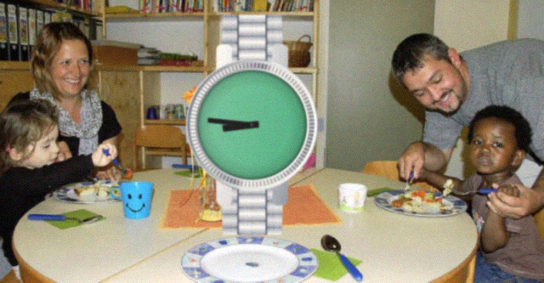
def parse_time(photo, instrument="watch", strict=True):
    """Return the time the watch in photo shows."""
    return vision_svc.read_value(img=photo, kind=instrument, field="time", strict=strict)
8:46
